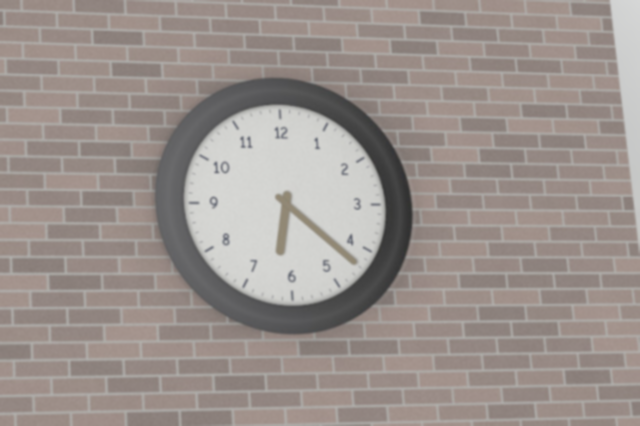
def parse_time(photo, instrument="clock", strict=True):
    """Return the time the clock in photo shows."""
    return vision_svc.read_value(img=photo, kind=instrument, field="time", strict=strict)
6:22
